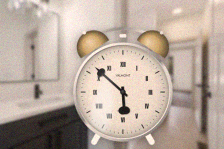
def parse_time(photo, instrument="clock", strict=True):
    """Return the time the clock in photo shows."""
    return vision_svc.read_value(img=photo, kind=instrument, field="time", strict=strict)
5:52
